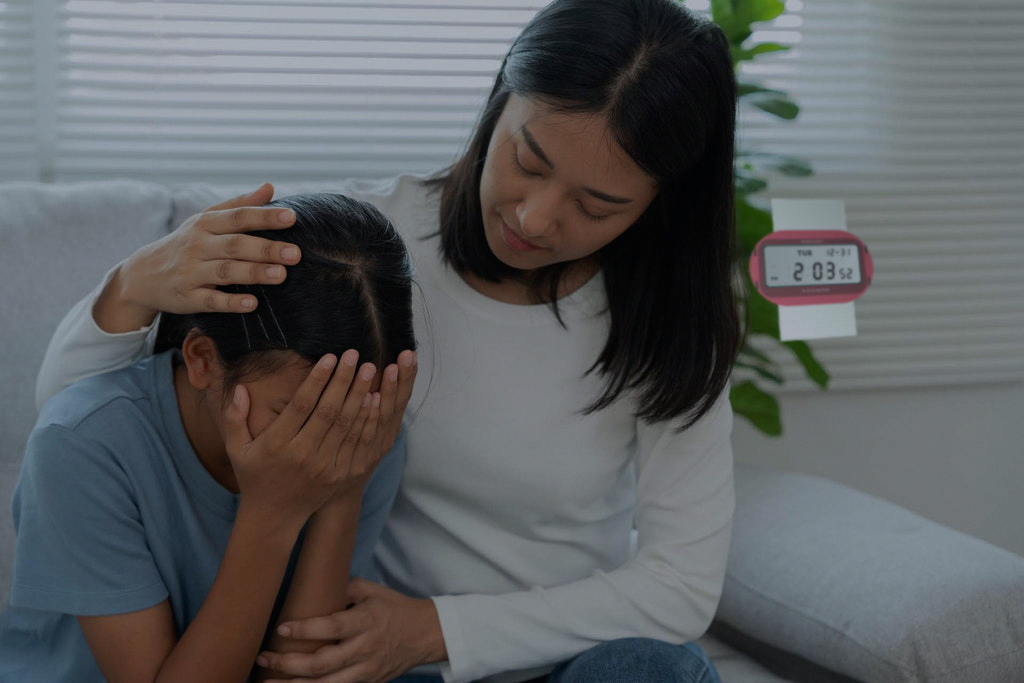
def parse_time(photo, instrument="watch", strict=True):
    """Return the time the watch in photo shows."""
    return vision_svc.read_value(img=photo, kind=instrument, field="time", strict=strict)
2:03
